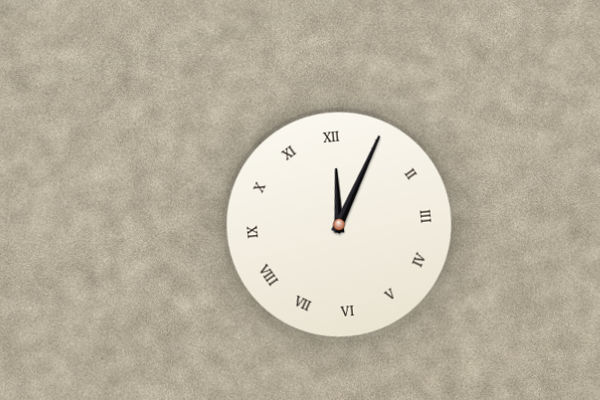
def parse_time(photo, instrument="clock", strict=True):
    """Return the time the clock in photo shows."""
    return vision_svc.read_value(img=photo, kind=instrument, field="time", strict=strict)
12:05
